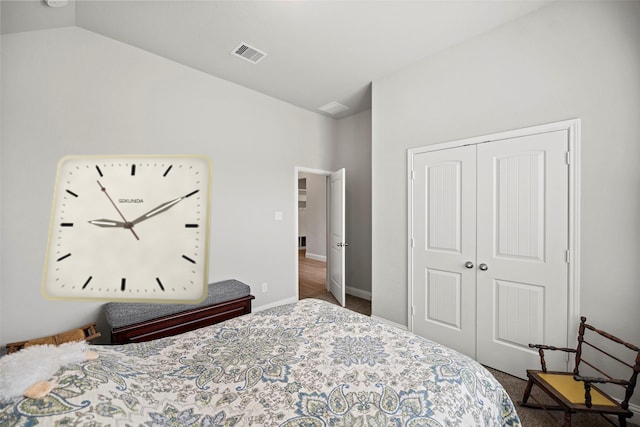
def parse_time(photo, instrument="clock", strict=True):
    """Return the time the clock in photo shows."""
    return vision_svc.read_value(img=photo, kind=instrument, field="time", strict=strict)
9:09:54
